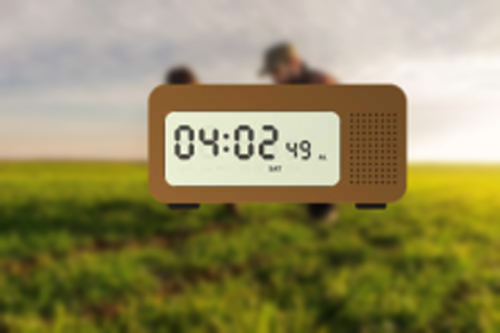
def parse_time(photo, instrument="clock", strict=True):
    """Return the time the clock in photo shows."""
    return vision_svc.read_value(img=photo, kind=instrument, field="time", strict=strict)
4:02:49
